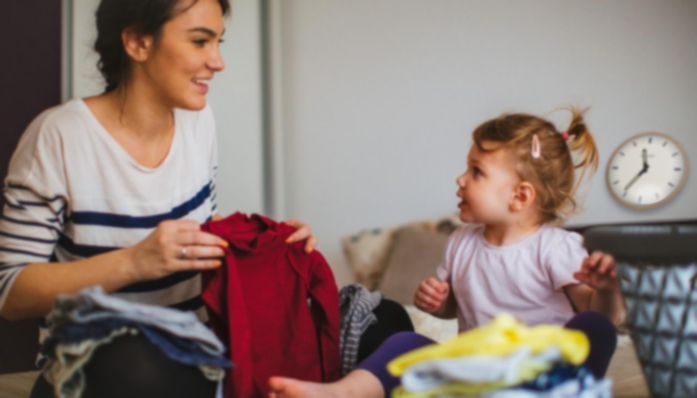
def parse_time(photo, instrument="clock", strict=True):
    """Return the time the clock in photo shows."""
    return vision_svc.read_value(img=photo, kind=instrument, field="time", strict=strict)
11:36
